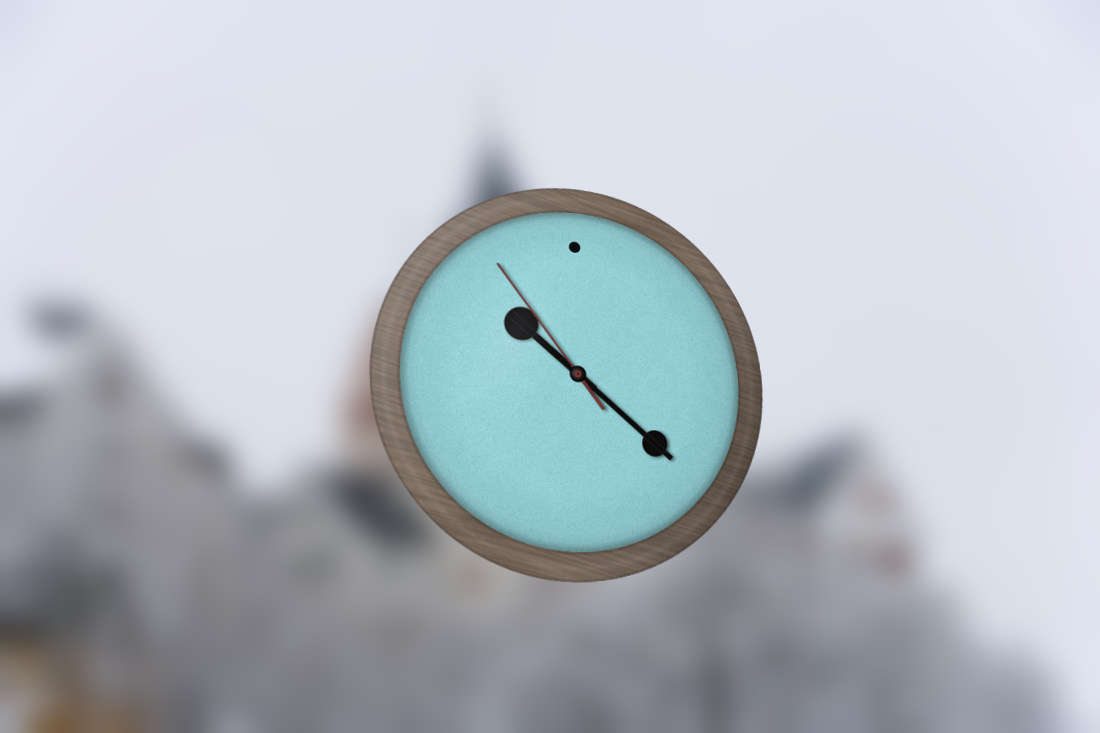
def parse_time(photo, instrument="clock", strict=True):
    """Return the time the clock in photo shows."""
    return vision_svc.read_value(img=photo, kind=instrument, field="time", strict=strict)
10:21:54
